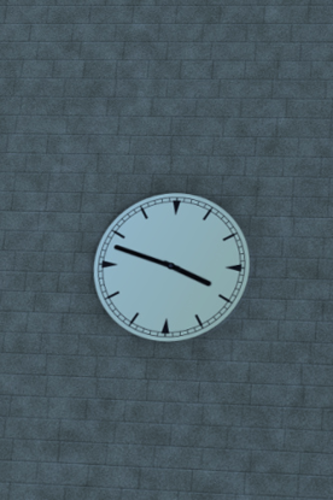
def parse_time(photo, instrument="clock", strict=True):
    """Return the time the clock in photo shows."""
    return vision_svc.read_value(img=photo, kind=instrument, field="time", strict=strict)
3:48
